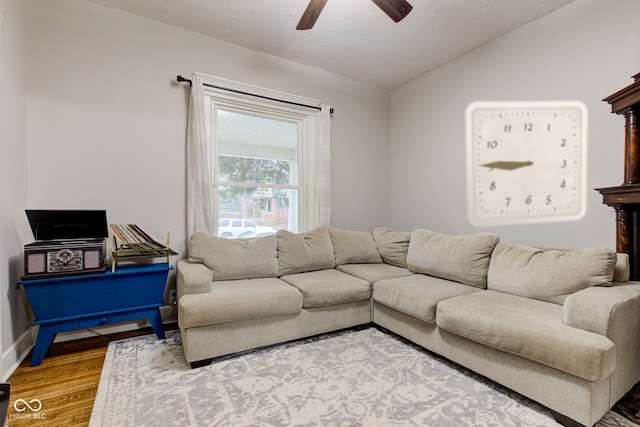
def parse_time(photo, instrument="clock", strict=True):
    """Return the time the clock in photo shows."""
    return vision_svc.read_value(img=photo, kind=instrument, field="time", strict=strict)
8:45
